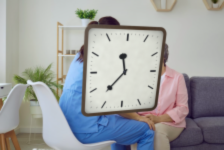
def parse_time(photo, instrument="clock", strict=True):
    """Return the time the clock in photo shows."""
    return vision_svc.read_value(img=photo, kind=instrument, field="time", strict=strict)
11:37
